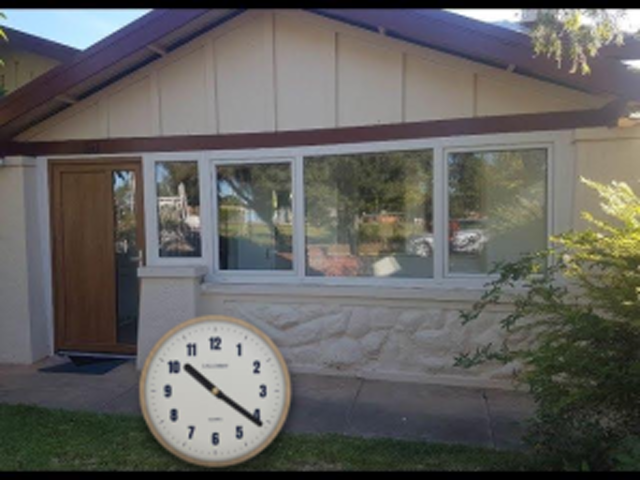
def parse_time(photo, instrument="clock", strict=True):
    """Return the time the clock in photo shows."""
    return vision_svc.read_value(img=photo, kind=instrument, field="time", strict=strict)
10:21
